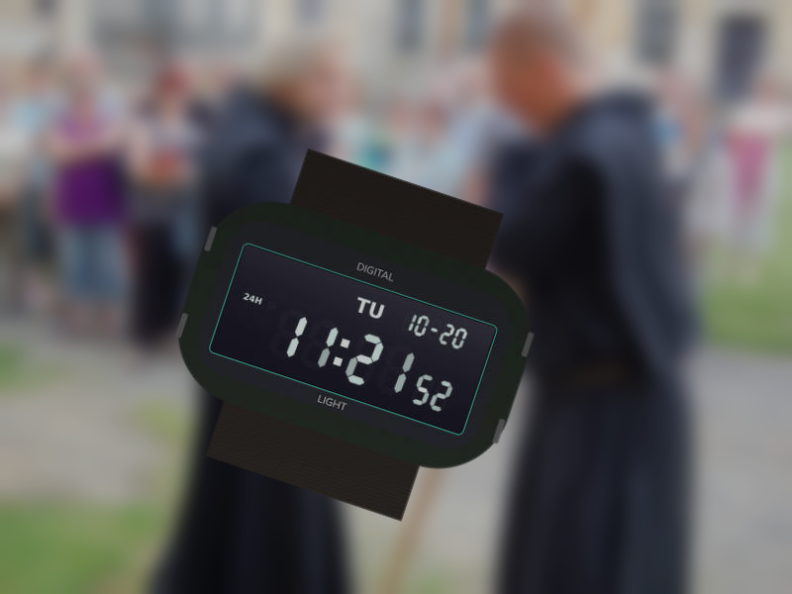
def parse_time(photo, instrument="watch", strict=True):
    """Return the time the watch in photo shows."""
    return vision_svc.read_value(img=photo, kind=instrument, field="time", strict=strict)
11:21:52
